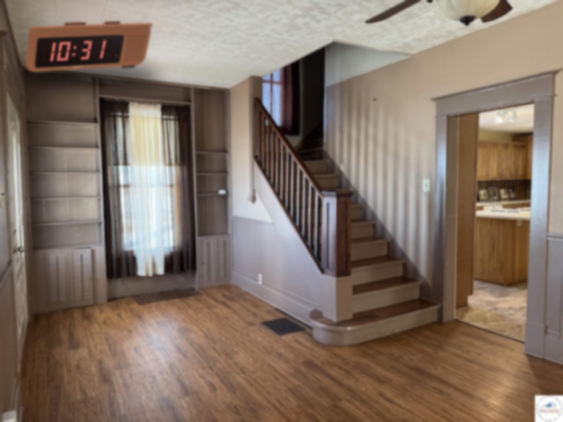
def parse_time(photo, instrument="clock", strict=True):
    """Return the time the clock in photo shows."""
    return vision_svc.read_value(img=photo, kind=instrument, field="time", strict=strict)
10:31
